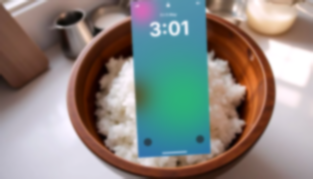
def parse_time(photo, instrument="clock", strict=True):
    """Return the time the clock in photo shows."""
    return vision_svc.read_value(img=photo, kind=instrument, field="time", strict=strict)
3:01
